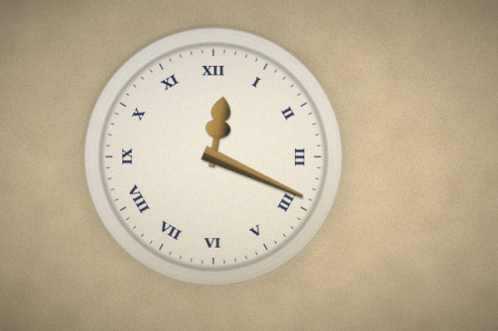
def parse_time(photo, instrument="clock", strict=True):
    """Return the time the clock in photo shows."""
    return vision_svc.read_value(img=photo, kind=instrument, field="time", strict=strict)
12:19
